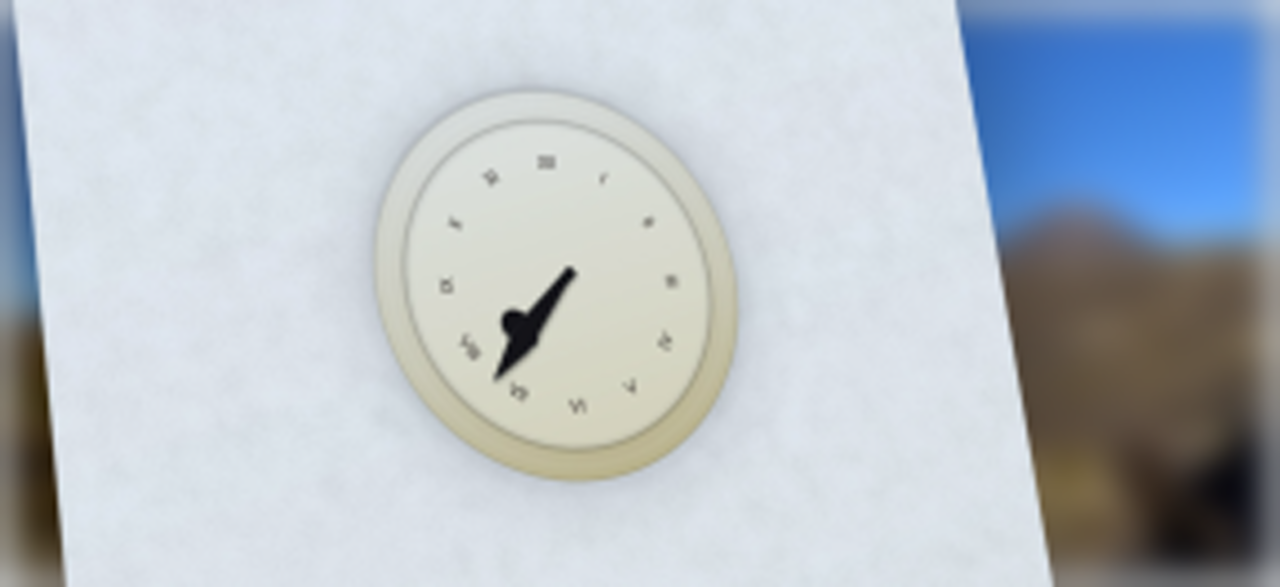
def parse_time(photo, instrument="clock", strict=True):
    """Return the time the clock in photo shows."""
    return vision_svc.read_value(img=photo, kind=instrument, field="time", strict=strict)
7:37
